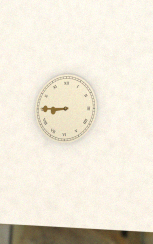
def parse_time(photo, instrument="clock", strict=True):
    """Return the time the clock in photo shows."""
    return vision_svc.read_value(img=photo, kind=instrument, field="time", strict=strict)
8:45
